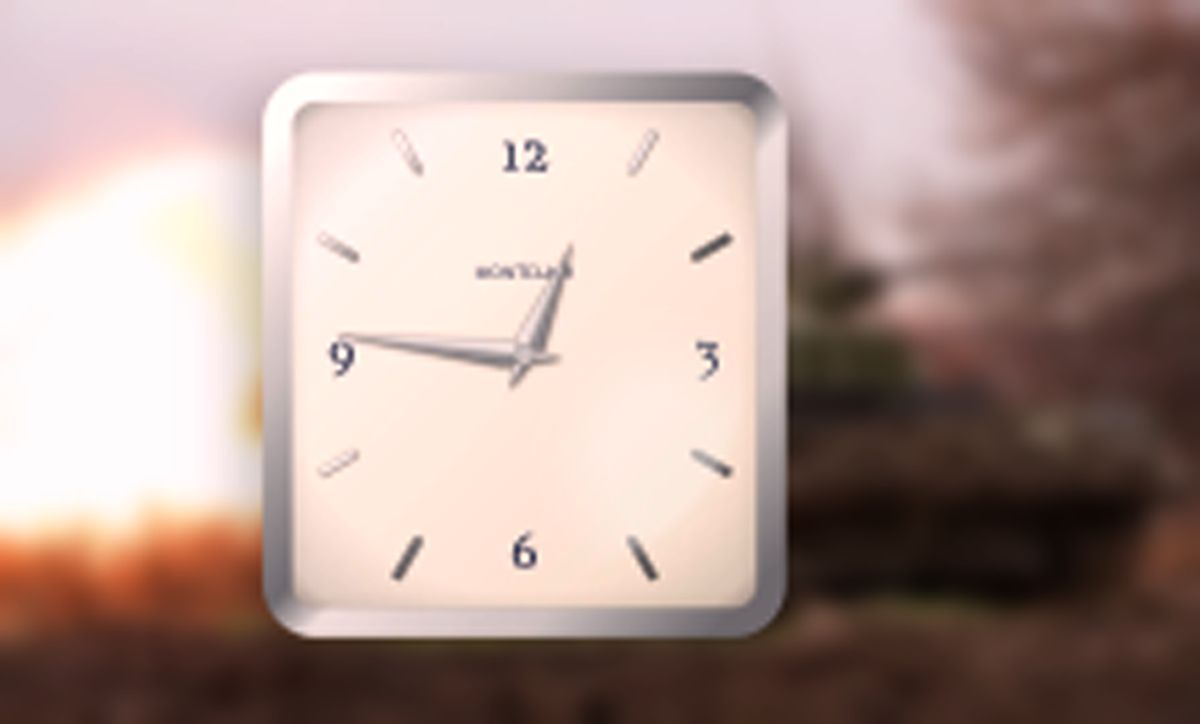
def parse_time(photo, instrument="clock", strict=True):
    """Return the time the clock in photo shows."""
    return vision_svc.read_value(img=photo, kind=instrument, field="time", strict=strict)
12:46
